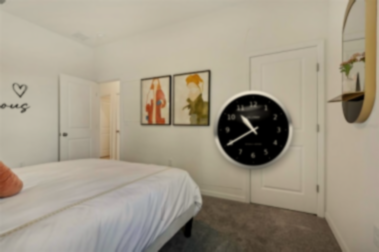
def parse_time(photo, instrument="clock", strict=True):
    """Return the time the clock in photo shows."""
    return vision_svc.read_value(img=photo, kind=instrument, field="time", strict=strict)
10:40
